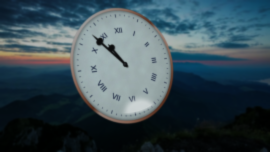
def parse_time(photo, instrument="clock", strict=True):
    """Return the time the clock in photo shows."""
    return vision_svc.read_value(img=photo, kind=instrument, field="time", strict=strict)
10:53
